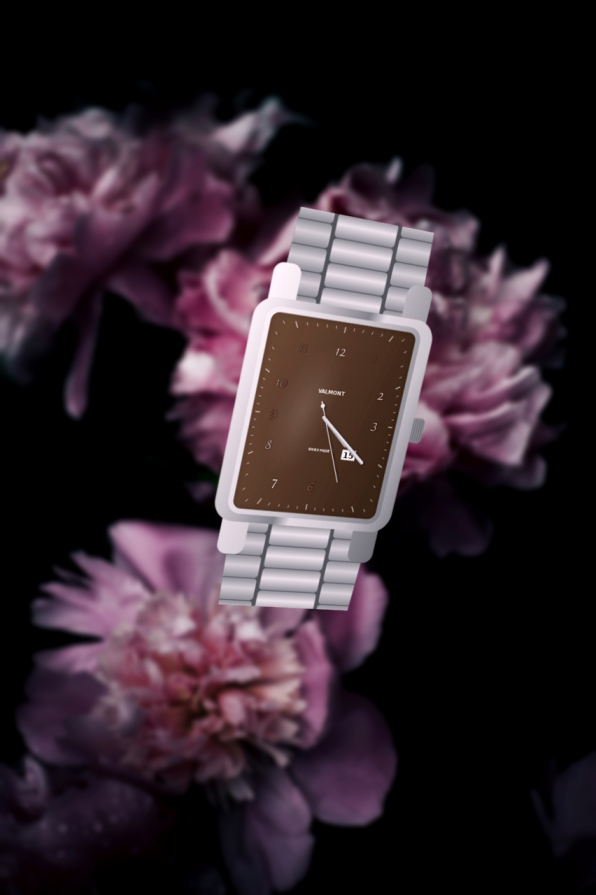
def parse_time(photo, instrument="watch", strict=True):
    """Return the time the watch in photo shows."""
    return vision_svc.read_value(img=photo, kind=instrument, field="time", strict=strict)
4:21:26
